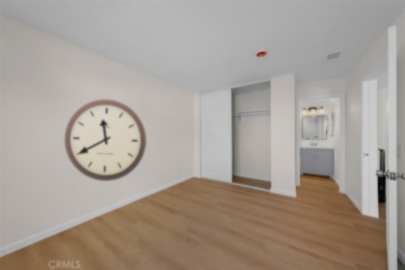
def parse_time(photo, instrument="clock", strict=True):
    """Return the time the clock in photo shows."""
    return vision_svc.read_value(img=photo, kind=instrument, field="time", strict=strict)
11:40
